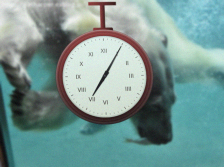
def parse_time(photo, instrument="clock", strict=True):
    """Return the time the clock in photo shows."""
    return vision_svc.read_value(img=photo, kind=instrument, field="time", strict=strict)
7:05
